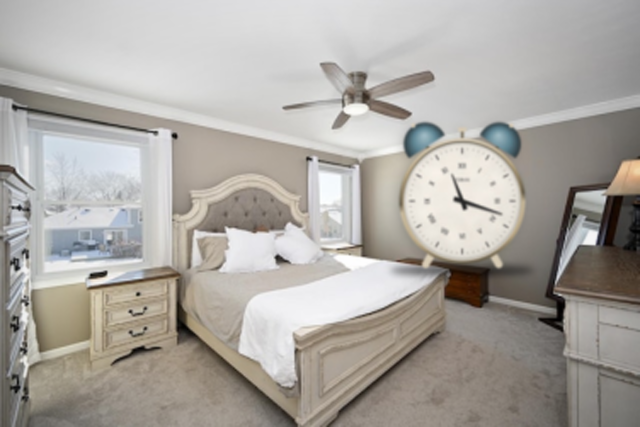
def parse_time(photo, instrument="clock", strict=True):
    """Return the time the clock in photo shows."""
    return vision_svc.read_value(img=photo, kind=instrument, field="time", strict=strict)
11:18
